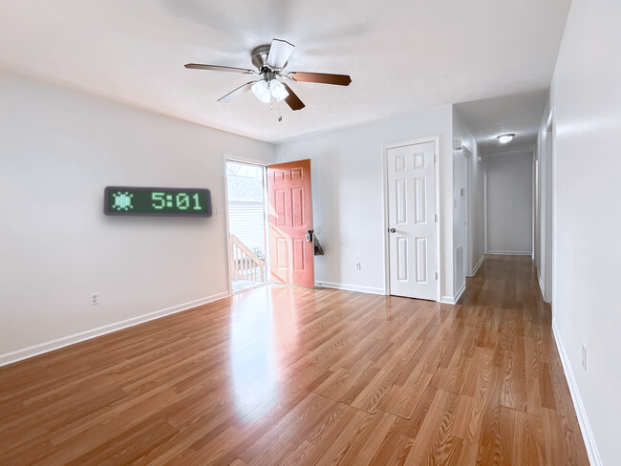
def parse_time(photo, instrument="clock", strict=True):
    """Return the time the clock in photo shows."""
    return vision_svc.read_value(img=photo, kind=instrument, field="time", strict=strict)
5:01
